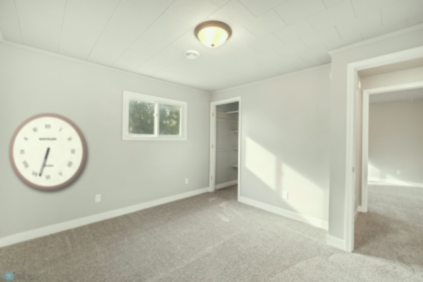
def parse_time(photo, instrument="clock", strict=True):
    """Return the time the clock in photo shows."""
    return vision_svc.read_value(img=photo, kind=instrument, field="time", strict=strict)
6:33
